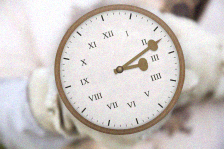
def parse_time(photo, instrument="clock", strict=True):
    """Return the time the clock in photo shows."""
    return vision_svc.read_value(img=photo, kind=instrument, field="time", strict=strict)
3:12
